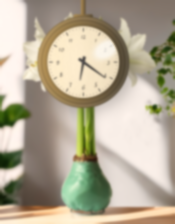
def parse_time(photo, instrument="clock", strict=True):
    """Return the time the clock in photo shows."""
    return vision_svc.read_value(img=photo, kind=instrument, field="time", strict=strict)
6:21
